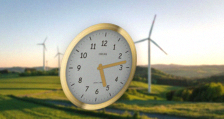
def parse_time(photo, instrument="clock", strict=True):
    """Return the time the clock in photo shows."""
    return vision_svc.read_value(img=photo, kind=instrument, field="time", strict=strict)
5:13
